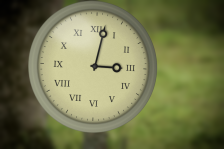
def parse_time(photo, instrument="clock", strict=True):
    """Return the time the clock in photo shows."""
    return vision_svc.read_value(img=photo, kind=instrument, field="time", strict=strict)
3:02
